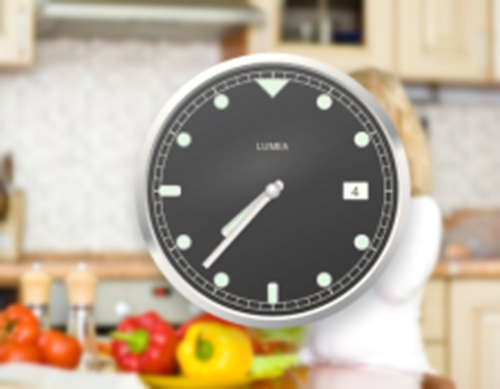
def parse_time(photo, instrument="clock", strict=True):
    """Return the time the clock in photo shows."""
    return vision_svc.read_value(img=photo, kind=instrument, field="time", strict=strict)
7:37
